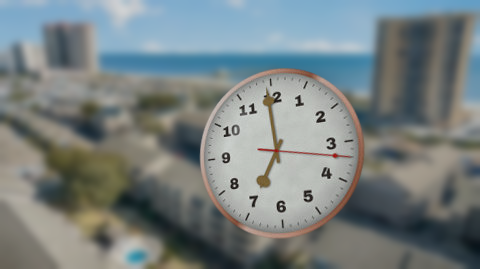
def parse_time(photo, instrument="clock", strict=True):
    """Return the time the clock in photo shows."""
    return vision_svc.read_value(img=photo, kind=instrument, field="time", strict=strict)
6:59:17
